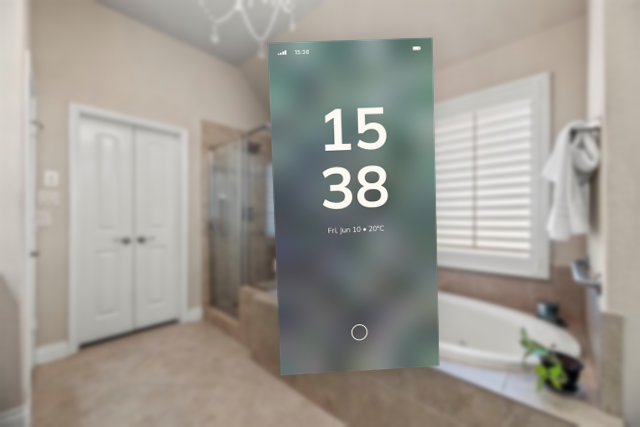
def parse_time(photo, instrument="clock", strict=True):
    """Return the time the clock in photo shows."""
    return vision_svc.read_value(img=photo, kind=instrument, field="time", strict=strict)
15:38
